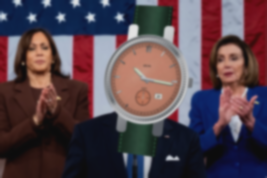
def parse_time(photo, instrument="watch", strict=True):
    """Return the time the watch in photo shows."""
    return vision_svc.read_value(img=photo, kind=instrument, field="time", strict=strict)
10:16
